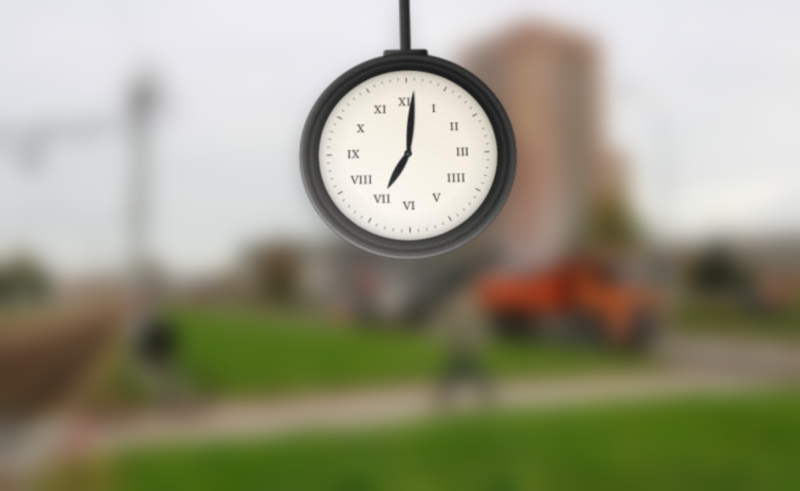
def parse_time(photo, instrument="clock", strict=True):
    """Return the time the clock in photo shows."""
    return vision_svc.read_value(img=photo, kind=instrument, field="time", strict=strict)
7:01
